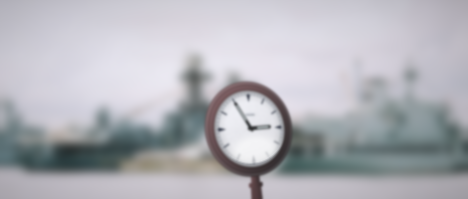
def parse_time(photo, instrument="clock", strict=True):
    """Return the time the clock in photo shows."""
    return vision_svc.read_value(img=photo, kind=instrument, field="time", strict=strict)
2:55
